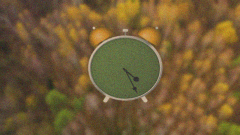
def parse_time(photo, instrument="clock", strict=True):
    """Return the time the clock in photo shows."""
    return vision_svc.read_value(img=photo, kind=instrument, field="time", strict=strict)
4:26
